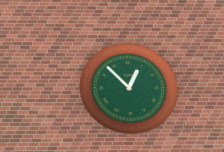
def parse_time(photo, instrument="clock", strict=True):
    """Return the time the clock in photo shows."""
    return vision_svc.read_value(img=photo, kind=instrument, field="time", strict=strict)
12:53
